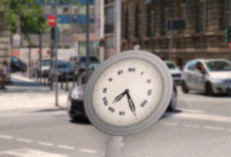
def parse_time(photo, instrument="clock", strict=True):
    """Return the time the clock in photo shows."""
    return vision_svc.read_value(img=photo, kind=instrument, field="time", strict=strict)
7:25
